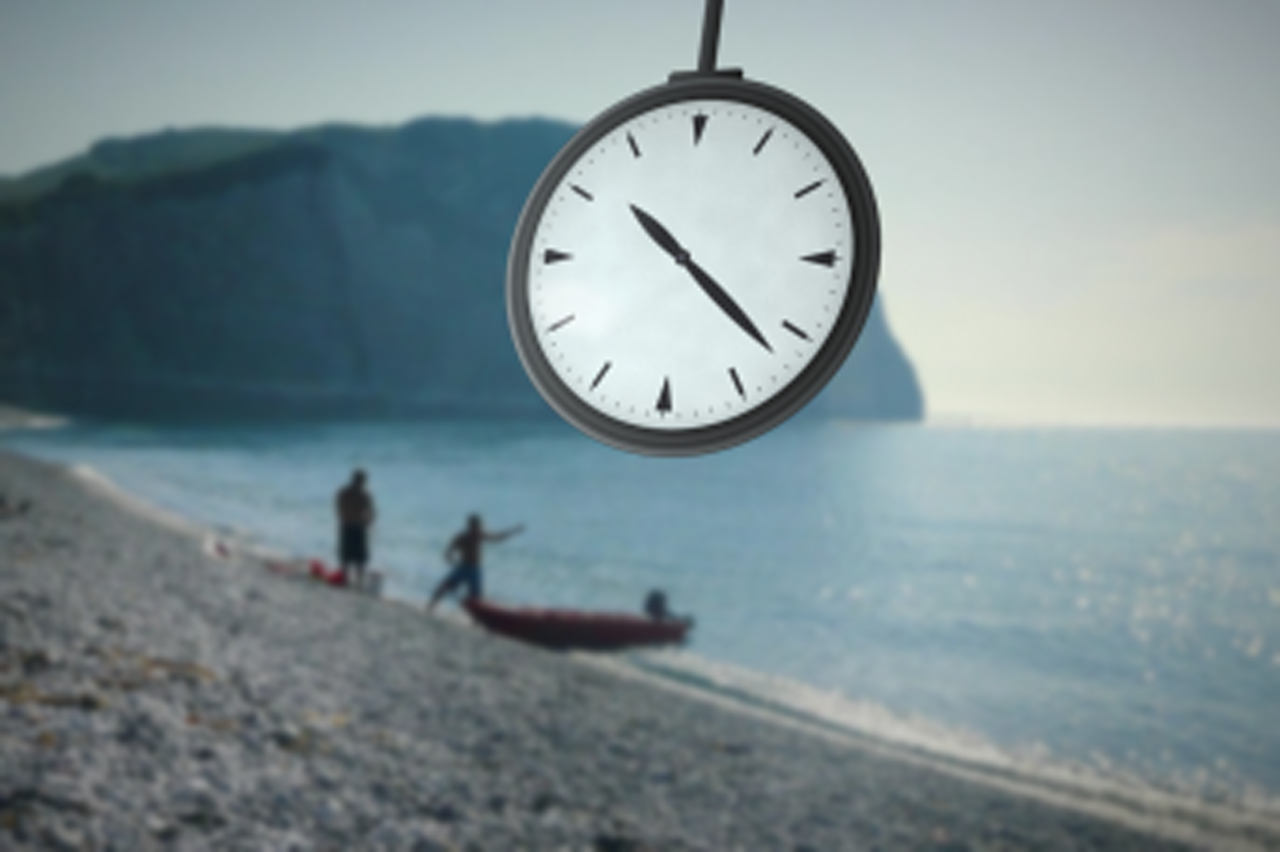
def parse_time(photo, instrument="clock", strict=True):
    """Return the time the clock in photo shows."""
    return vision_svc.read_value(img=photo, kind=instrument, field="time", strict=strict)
10:22
